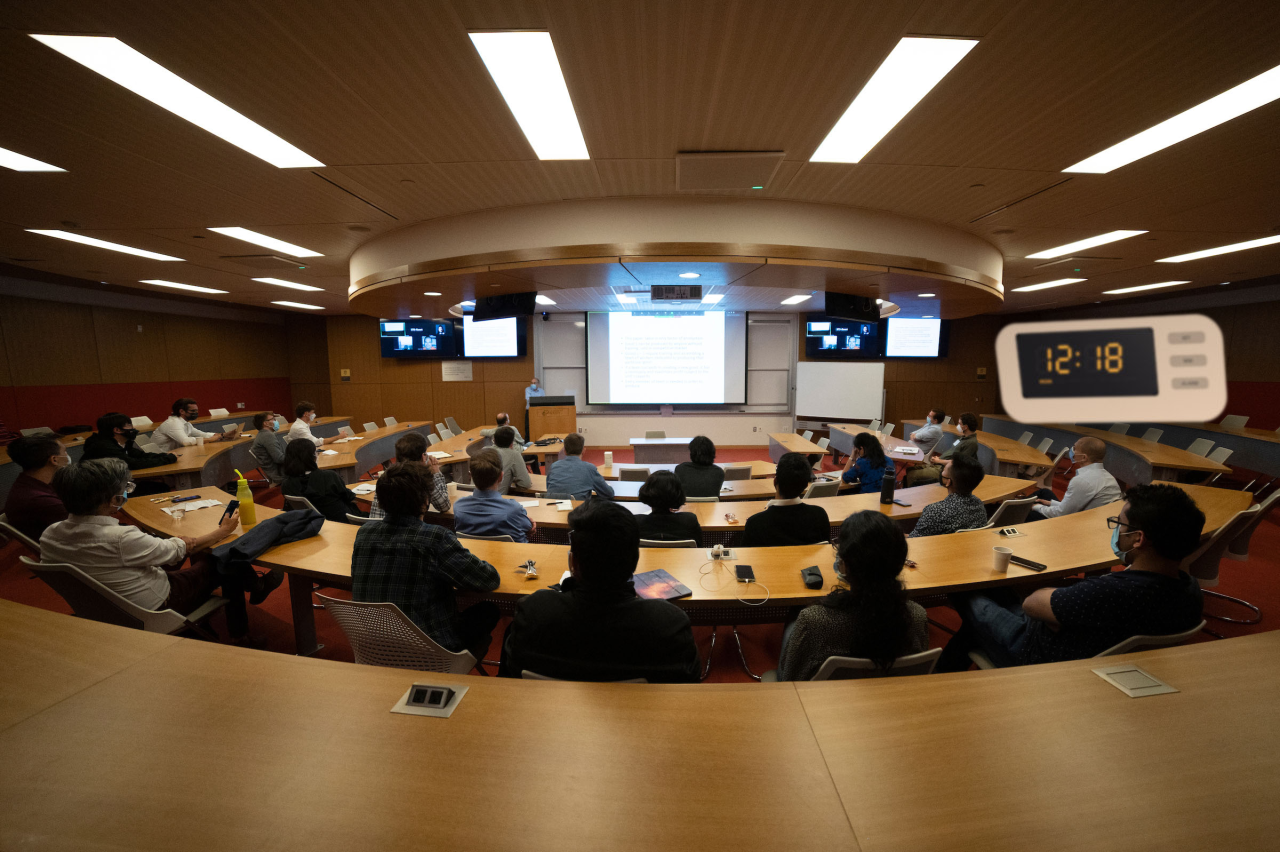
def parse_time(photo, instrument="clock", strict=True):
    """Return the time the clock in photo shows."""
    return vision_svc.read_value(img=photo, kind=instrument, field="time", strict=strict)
12:18
